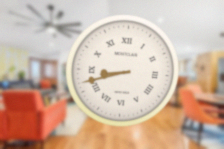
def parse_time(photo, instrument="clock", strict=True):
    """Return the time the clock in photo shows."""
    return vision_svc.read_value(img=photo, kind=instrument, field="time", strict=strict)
8:42
